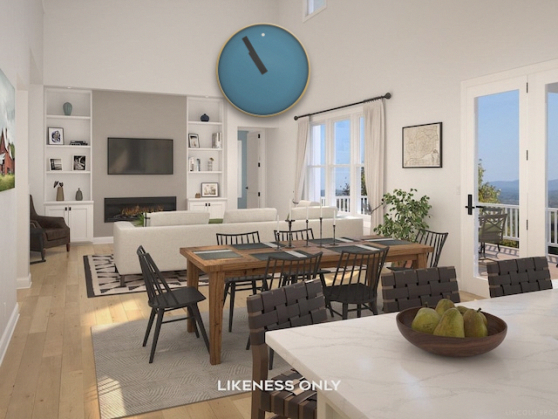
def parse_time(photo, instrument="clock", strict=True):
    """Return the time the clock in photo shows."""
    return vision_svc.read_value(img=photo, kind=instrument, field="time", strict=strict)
10:55
